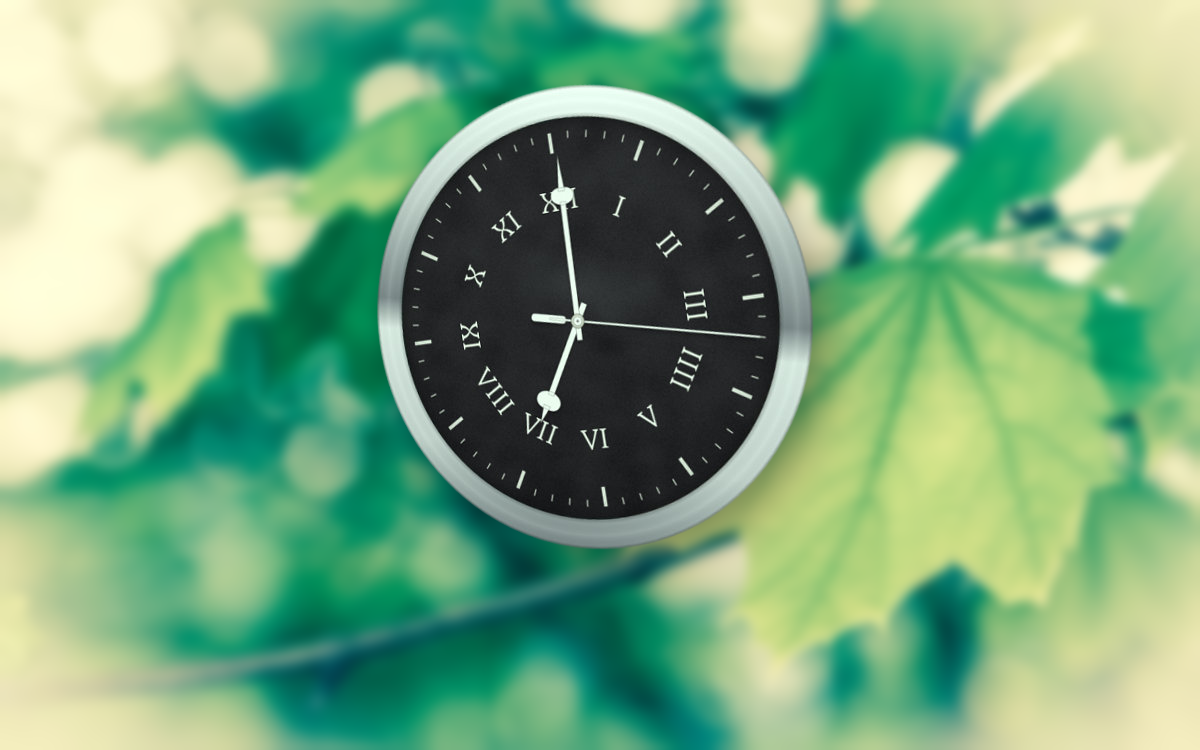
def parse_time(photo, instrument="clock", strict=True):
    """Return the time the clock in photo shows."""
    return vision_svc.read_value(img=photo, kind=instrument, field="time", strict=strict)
7:00:17
